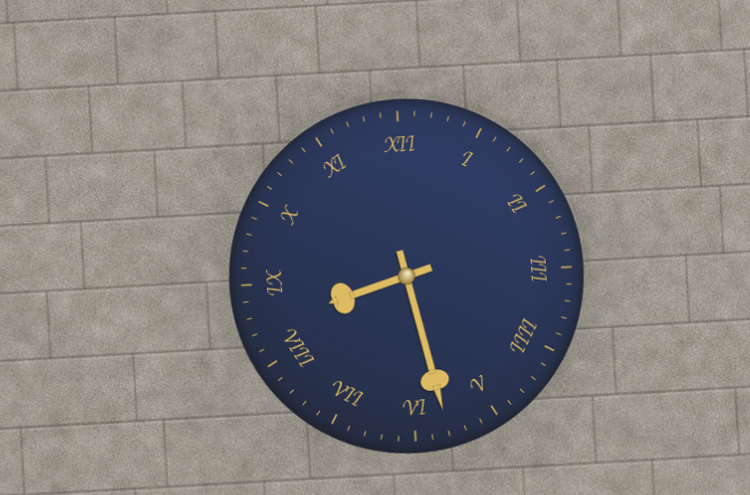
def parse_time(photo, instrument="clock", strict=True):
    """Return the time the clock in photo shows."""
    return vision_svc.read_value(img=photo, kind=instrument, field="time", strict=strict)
8:28
